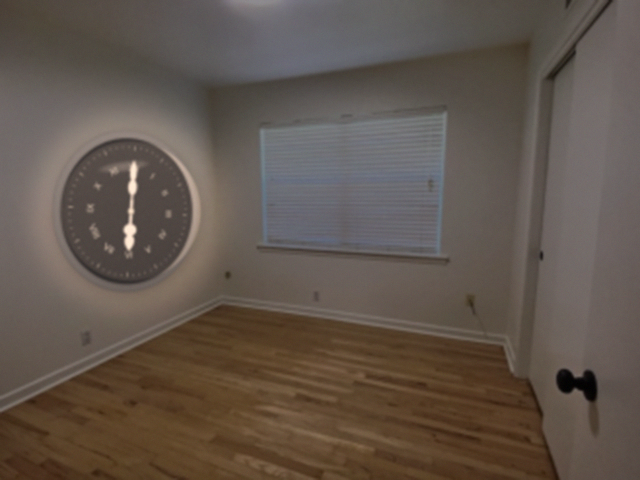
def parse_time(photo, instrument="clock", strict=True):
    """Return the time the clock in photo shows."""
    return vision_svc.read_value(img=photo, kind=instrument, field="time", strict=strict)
6:00
